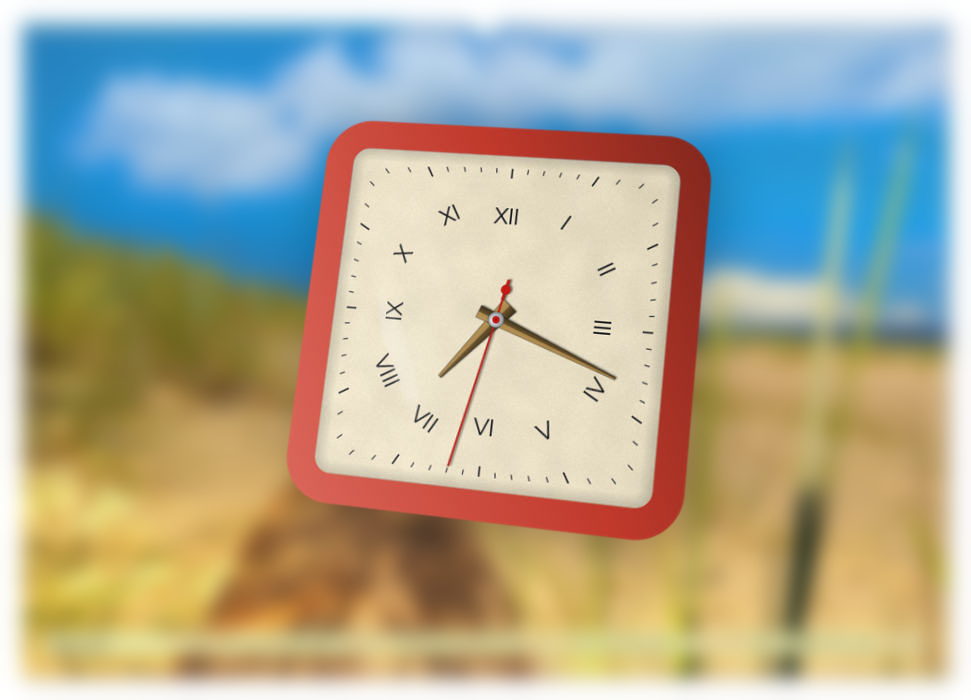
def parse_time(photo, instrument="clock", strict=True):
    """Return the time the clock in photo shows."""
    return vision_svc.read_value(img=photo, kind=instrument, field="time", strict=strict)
7:18:32
